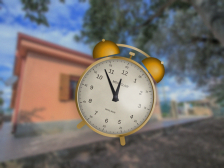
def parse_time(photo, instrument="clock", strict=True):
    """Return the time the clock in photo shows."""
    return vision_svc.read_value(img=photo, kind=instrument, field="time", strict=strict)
11:53
